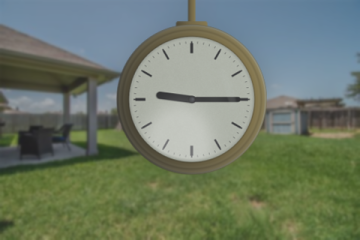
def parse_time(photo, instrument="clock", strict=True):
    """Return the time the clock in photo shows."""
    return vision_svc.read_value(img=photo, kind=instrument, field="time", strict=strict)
9:15
